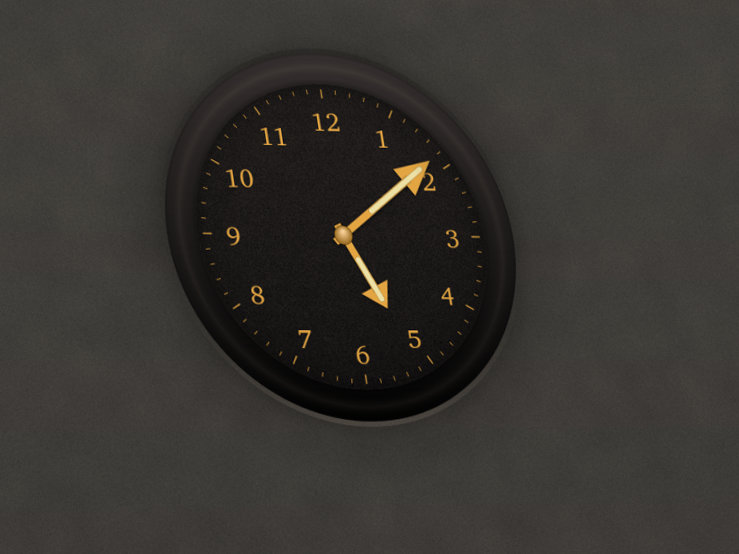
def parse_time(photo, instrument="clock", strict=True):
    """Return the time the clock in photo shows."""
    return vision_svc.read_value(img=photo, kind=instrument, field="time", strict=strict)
5:09
